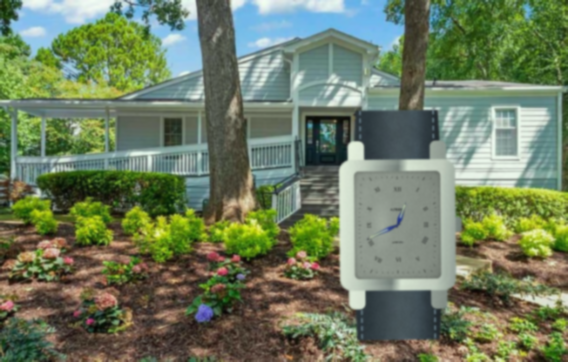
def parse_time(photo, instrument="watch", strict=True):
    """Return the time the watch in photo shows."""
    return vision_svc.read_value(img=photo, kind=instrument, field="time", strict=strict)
12:41
